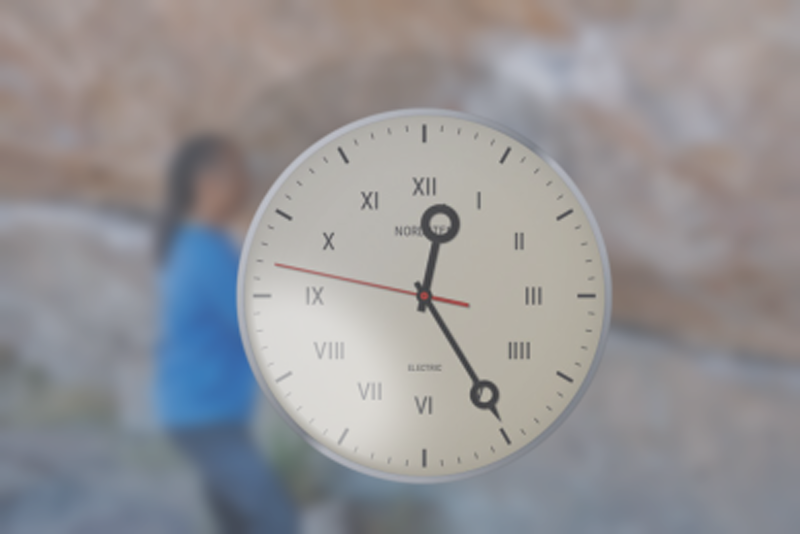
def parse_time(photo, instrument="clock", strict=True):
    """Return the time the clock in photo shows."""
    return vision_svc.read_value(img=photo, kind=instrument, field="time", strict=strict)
12:24:47
